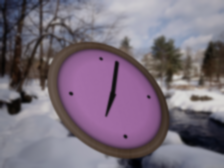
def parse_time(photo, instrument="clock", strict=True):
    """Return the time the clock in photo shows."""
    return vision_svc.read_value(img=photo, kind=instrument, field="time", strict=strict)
7:04
